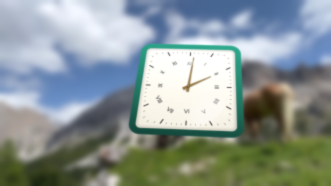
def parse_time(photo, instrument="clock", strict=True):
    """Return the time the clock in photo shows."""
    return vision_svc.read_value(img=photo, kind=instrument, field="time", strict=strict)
2:01
